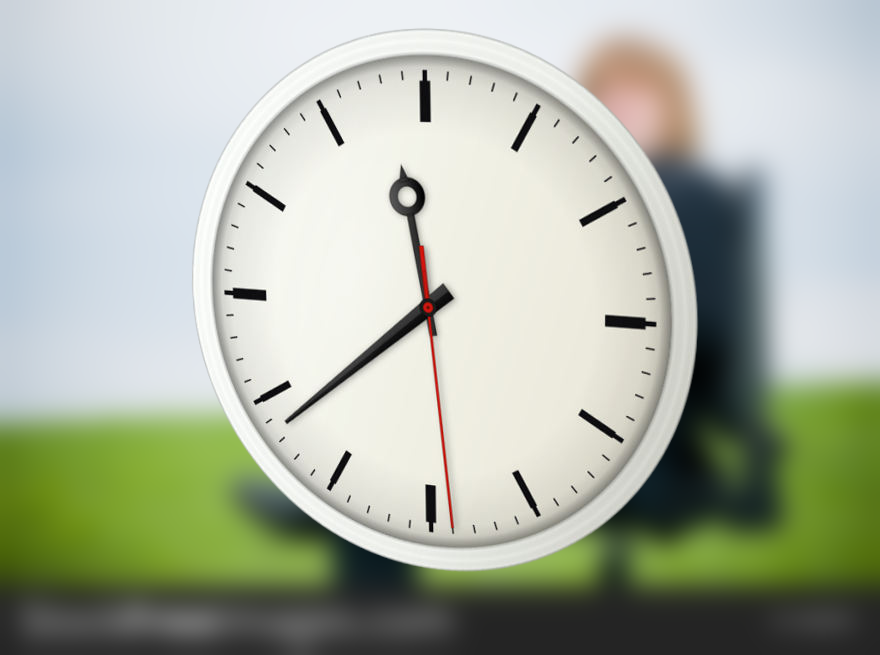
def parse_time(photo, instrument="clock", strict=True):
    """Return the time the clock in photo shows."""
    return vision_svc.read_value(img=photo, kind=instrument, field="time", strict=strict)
11:38:29
